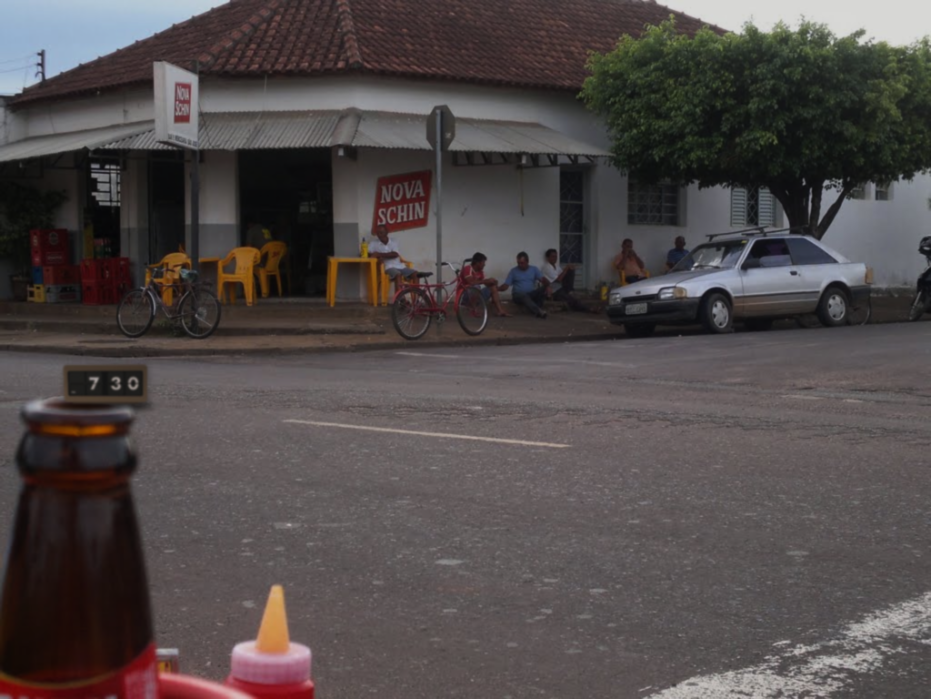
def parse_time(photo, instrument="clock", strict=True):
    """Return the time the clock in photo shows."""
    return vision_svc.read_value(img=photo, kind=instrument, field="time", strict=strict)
7:30
